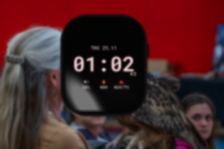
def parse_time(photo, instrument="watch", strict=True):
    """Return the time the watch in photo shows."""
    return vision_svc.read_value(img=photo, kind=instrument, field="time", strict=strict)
1:02
